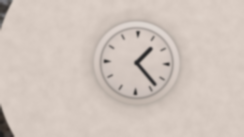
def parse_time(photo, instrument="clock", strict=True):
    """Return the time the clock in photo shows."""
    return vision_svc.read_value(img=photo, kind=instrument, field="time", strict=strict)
1:23
